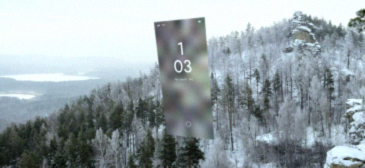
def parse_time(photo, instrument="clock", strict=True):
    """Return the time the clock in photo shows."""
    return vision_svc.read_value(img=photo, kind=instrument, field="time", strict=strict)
1:03
